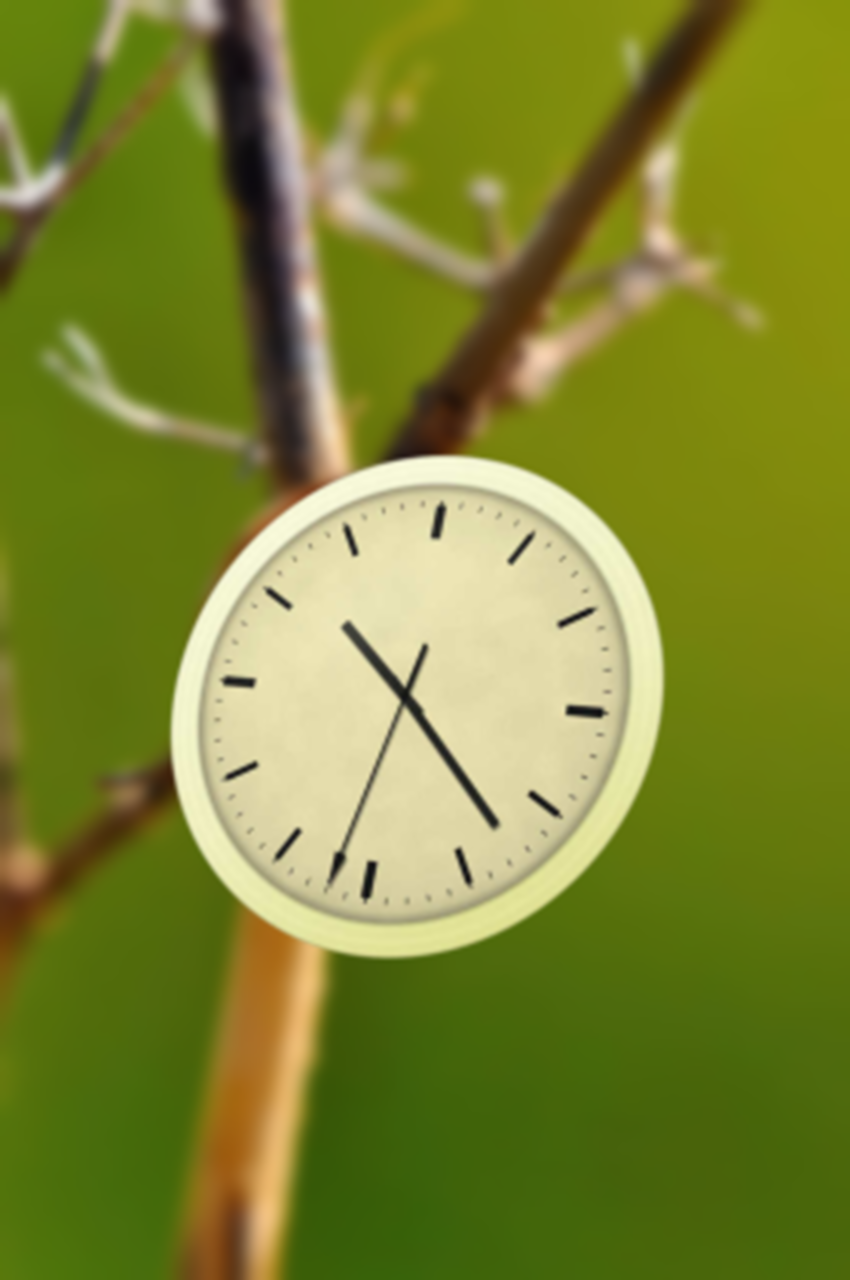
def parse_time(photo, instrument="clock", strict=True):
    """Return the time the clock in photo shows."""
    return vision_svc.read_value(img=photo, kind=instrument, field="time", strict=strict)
10:22:32
